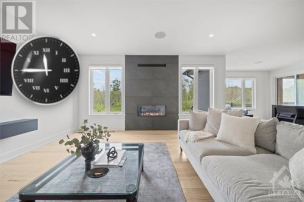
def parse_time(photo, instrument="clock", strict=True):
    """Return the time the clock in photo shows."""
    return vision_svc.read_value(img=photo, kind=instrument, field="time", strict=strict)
11:45
